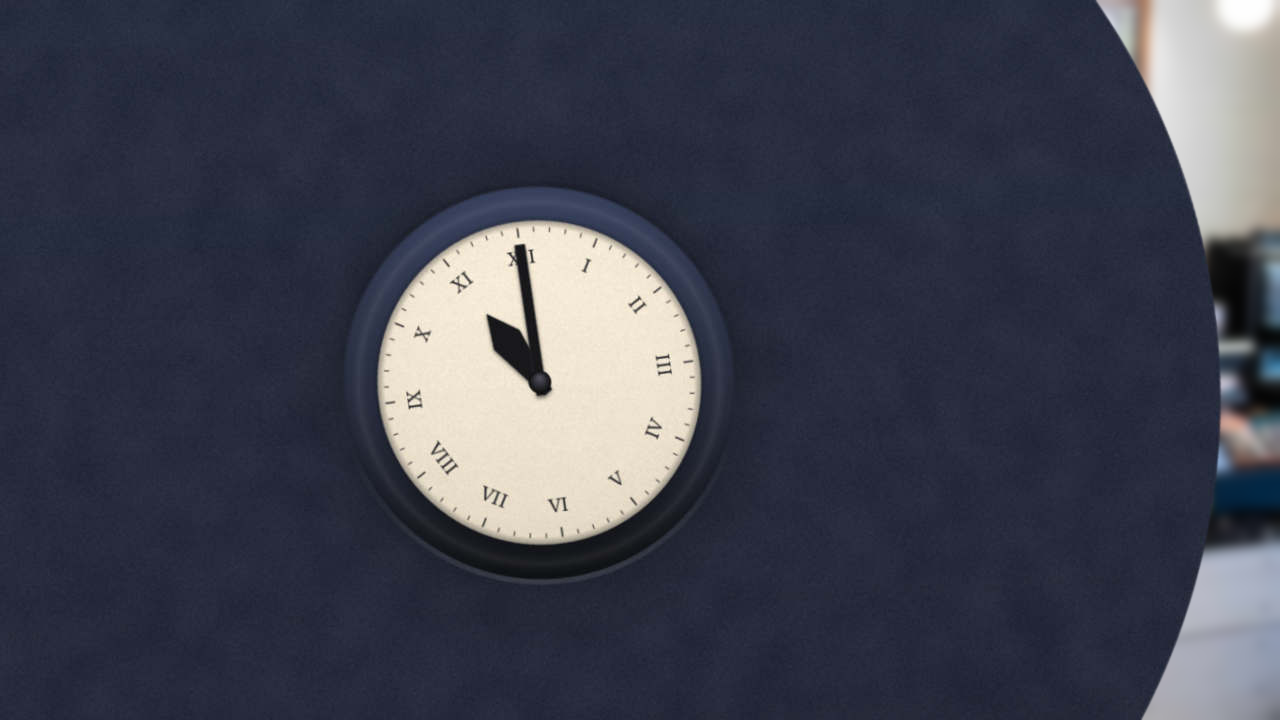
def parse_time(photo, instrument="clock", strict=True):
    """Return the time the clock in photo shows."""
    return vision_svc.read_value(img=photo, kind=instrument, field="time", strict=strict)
11:00
